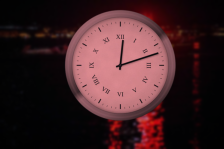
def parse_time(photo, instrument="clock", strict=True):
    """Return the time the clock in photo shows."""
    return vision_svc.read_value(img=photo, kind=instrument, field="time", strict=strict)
12:12
